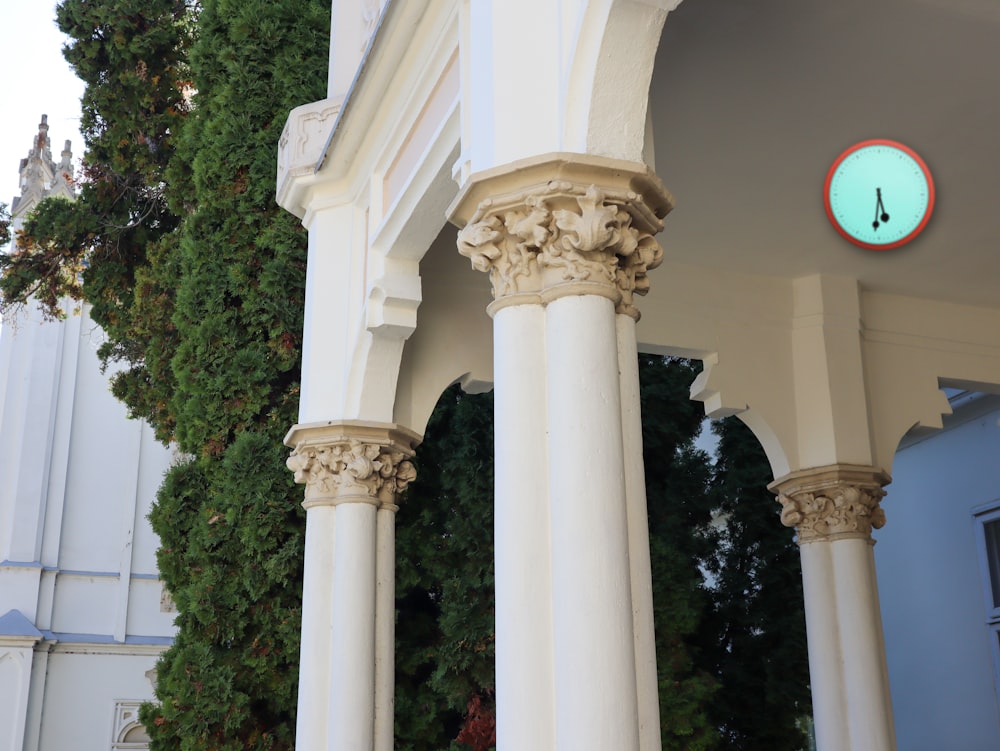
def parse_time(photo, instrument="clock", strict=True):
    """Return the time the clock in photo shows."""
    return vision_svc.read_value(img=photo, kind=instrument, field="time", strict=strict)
5:31
